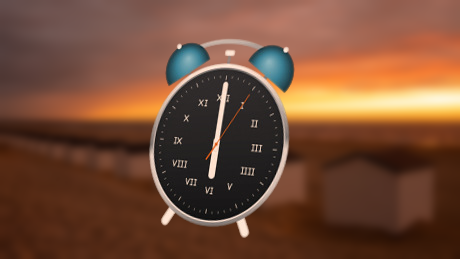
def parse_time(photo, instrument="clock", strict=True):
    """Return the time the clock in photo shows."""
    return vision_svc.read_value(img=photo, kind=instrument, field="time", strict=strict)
6:00:05
